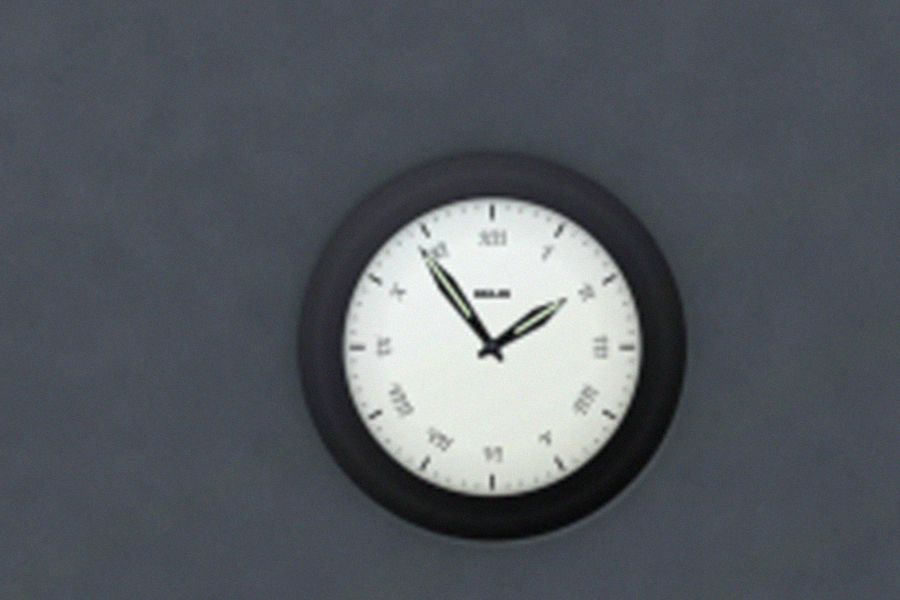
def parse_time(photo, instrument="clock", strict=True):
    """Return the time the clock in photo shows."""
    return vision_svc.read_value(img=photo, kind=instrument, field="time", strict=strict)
1:54
